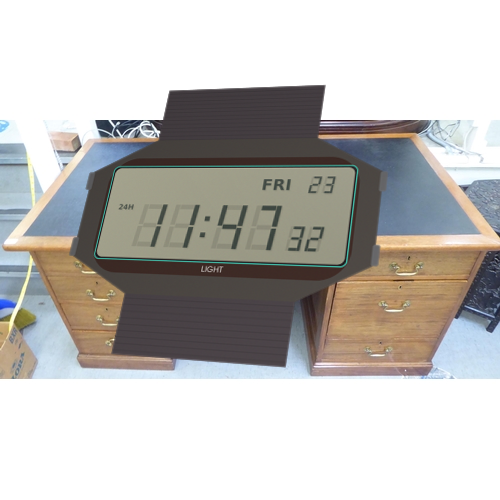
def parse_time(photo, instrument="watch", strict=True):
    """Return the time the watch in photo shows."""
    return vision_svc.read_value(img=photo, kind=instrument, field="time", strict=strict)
11:47:32
